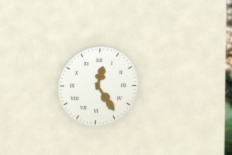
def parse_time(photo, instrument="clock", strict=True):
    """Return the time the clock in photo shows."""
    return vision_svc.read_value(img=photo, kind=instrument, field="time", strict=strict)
12:24
